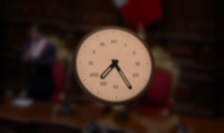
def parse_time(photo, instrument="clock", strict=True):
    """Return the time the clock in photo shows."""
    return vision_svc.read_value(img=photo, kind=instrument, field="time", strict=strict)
7:25
